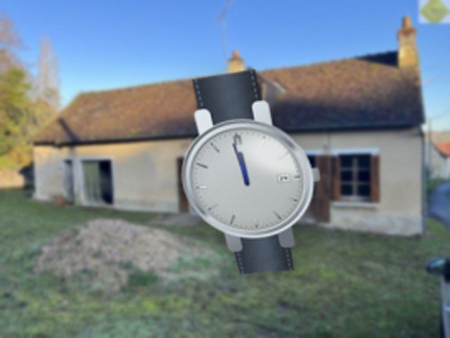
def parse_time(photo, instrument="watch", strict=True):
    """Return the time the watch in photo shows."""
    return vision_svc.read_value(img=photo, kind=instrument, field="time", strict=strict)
11:59
